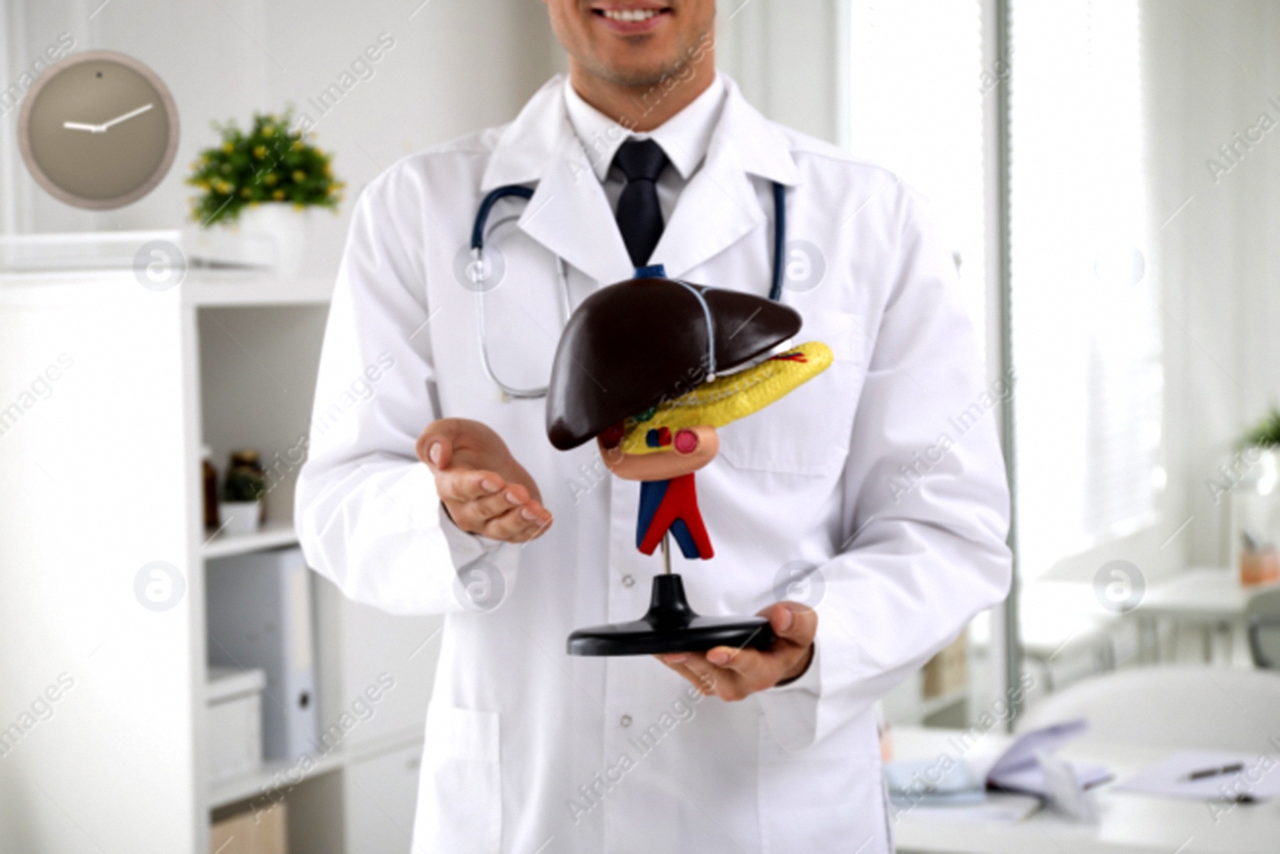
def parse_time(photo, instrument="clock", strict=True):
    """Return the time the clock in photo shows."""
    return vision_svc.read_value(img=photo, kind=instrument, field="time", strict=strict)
9:11
